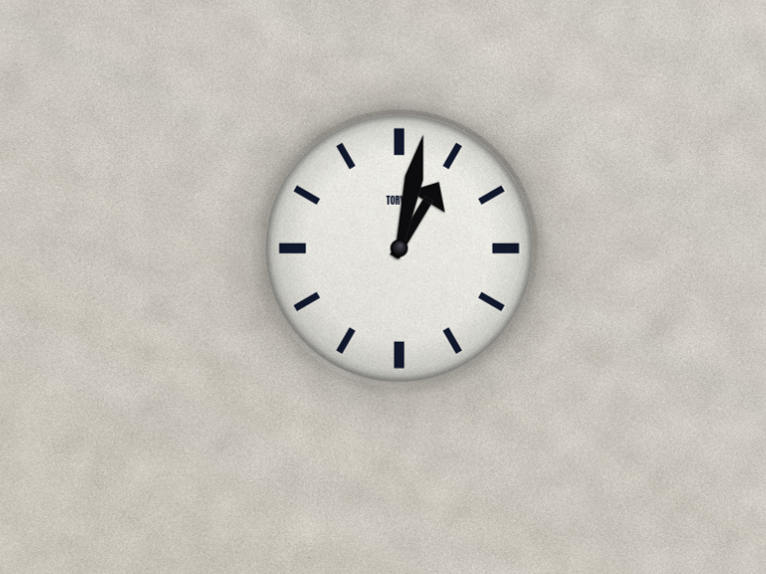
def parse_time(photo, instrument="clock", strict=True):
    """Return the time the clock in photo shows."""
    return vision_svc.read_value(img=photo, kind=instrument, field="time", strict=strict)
1:02
